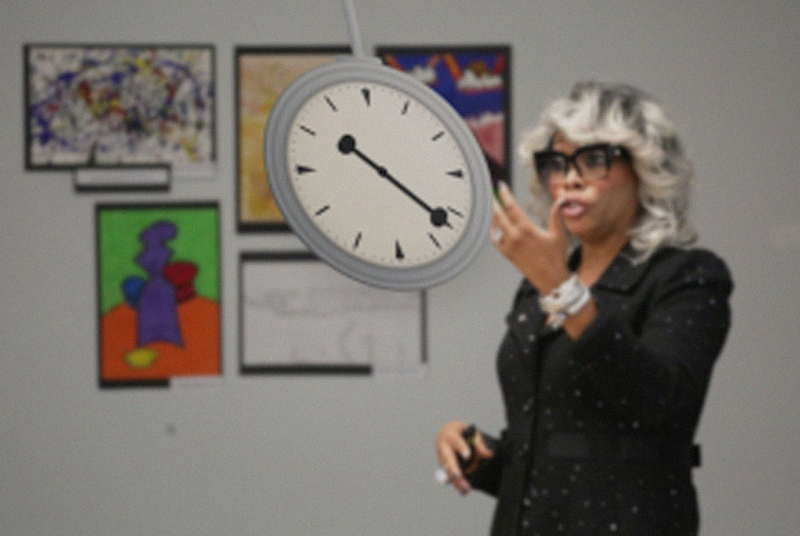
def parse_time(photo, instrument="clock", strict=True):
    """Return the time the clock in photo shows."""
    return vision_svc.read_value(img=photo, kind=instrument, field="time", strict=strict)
10:22
